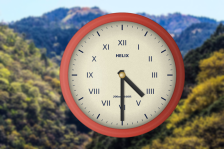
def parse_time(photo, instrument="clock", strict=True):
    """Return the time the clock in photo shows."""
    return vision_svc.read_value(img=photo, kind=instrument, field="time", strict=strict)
4:30
